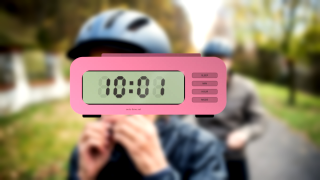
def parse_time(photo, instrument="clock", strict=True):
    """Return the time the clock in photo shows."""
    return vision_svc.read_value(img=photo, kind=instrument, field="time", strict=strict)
10:01
